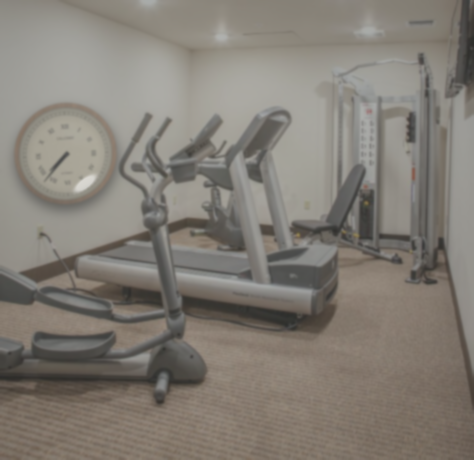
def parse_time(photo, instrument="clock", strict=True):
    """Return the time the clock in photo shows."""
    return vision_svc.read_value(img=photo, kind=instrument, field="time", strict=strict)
7:37
